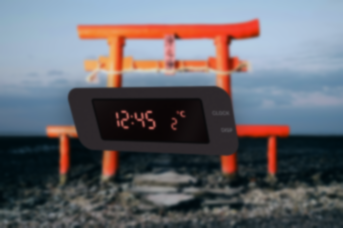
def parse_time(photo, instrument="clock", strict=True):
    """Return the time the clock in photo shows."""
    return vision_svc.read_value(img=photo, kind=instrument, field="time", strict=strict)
12:45
